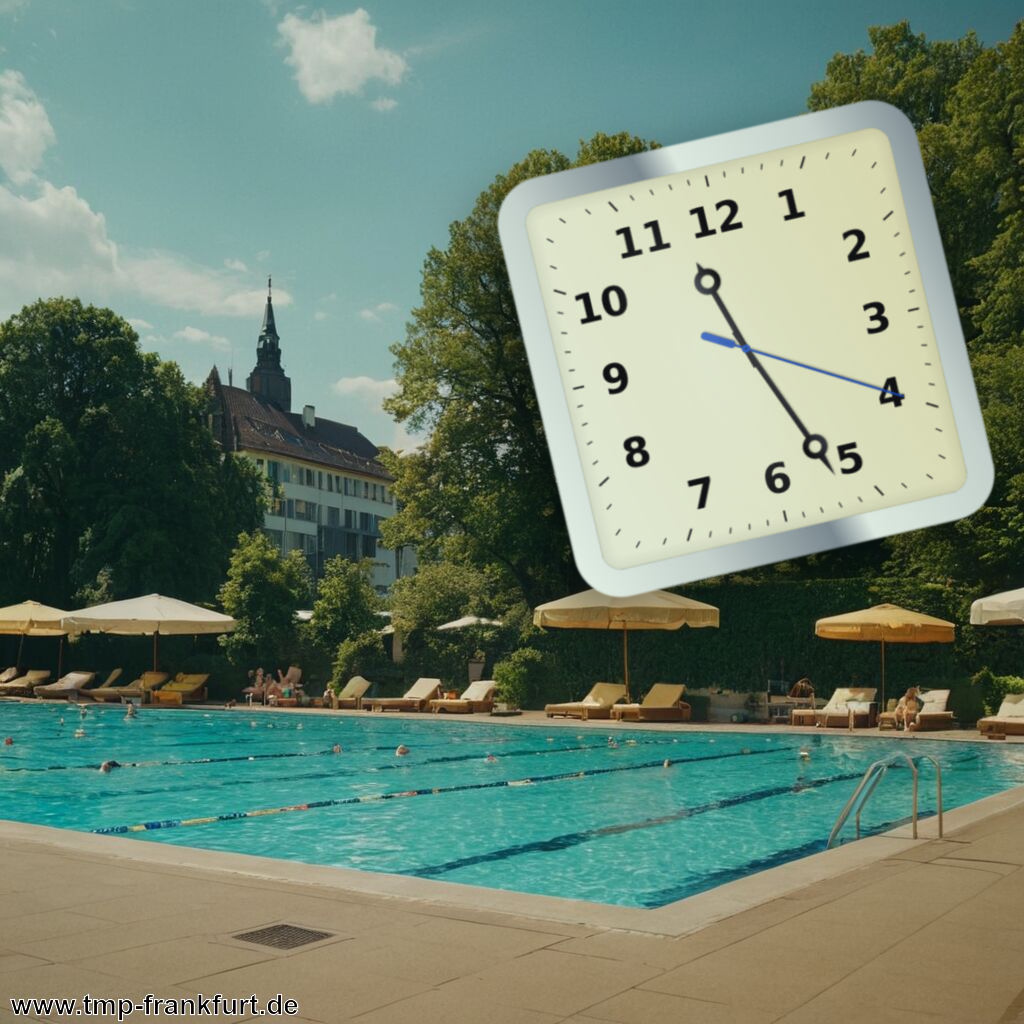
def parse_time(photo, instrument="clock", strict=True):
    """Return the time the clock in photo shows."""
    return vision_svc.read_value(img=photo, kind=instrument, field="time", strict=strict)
11:26:20
